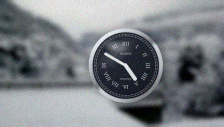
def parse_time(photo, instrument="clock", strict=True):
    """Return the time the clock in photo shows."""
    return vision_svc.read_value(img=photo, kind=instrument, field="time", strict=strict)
4:50
